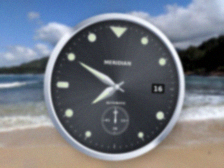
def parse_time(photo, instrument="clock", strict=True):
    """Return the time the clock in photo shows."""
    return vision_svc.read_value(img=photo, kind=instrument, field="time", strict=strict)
7:50
